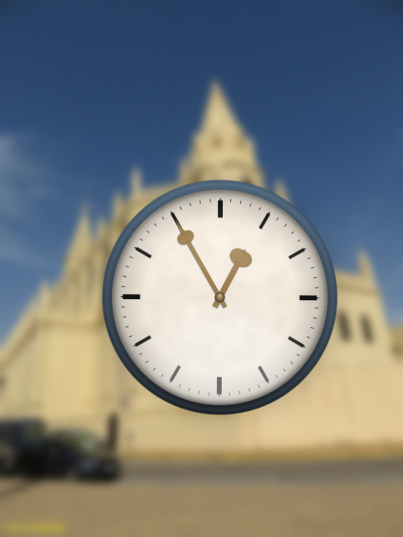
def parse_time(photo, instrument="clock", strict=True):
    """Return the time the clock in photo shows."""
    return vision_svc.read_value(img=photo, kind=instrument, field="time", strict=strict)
12:55
